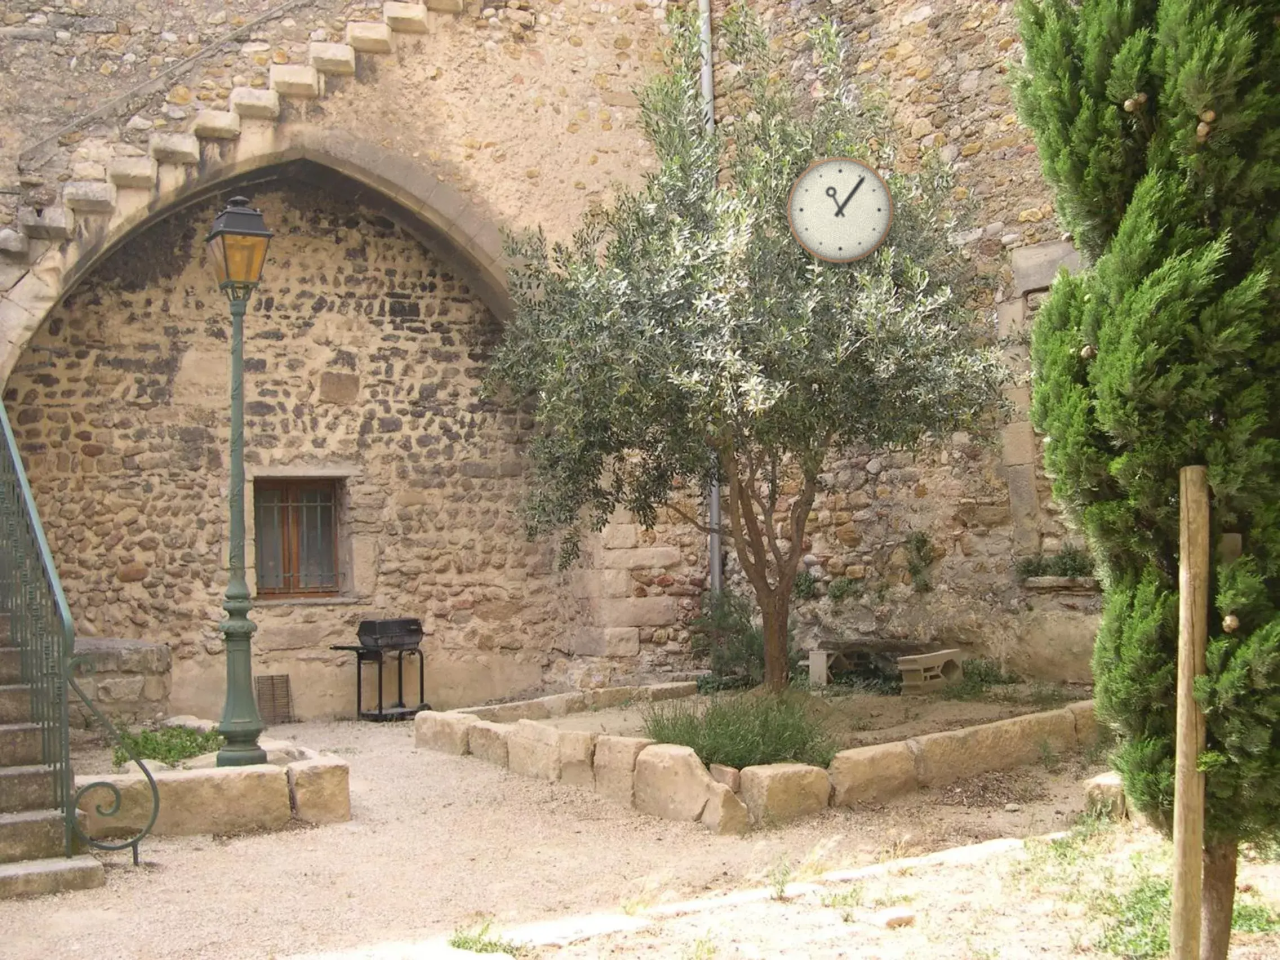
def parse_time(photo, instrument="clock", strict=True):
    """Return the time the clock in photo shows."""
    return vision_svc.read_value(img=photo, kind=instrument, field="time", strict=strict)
11:06
